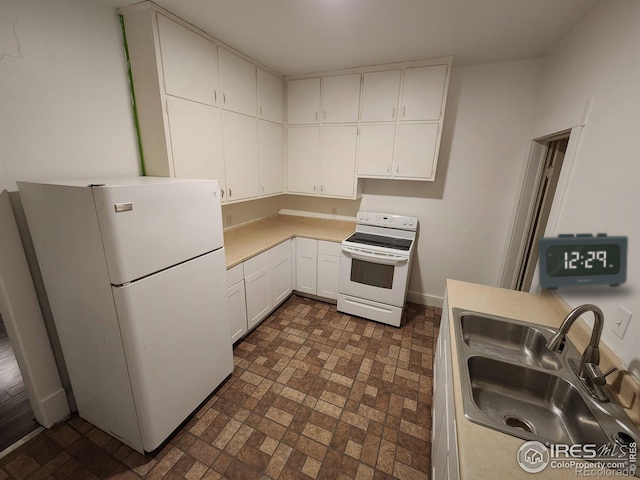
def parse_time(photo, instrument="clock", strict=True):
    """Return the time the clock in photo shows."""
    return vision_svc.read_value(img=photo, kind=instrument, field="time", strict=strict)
12:29
